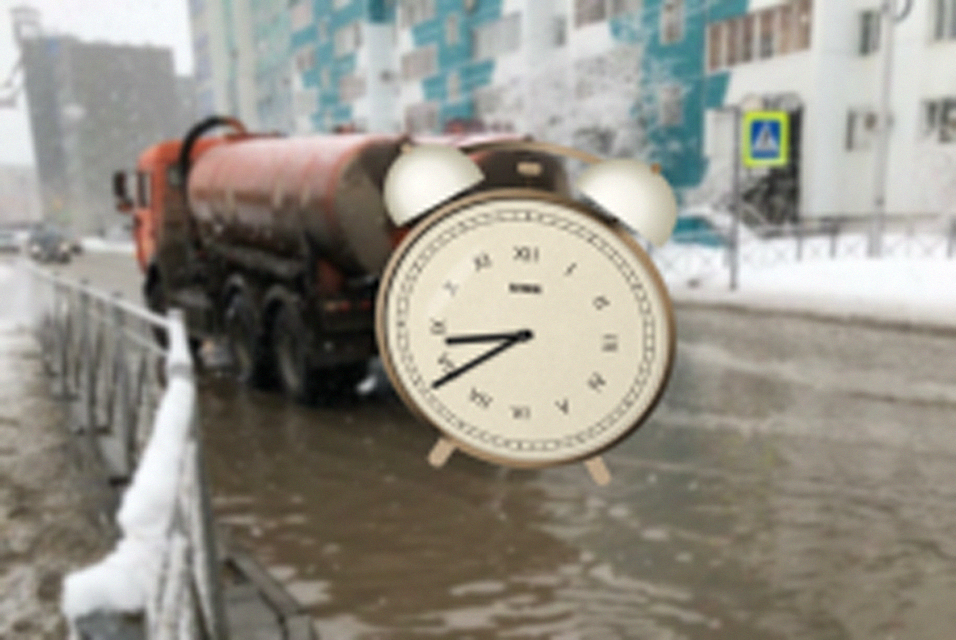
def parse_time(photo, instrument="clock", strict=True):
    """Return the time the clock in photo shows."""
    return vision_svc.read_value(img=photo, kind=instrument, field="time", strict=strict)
8:39
